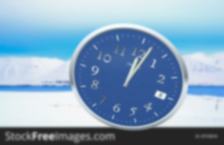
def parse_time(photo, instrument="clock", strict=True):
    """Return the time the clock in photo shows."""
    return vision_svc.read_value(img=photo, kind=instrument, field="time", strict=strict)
12:02
